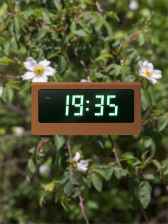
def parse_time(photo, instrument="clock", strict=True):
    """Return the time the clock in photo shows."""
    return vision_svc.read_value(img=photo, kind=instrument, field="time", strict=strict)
19:35
